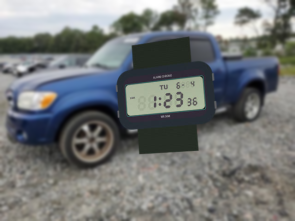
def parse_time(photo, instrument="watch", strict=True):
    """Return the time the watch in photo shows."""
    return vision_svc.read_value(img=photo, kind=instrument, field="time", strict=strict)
1:23:36
